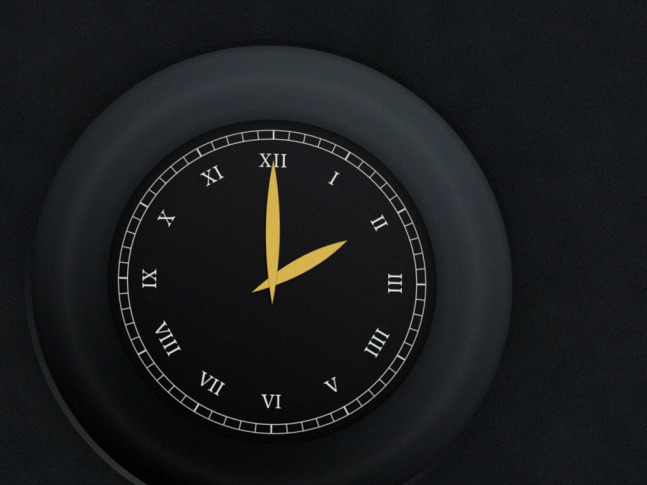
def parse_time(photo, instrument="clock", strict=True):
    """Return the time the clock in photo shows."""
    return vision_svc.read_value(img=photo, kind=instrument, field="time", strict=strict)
2:00
